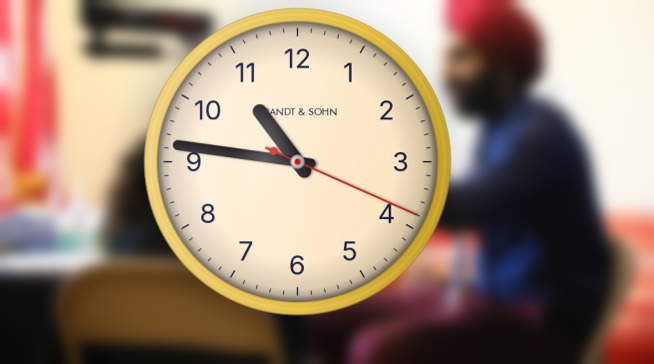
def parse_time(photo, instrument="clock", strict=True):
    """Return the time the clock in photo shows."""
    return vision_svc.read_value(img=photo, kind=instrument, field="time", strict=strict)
10:46:19
